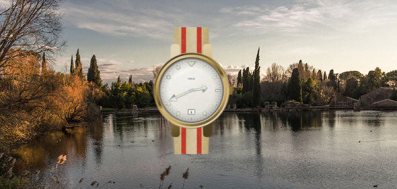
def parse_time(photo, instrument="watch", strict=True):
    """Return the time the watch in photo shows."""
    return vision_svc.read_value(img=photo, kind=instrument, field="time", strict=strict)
2:41
